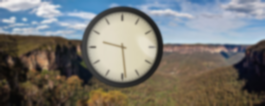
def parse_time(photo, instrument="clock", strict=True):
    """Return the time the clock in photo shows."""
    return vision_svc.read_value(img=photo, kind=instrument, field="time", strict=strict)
9:29
